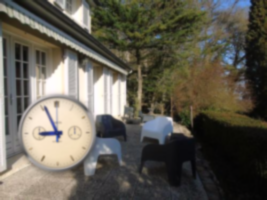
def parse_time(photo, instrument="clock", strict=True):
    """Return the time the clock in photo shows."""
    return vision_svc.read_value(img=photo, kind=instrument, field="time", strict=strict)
8:56
